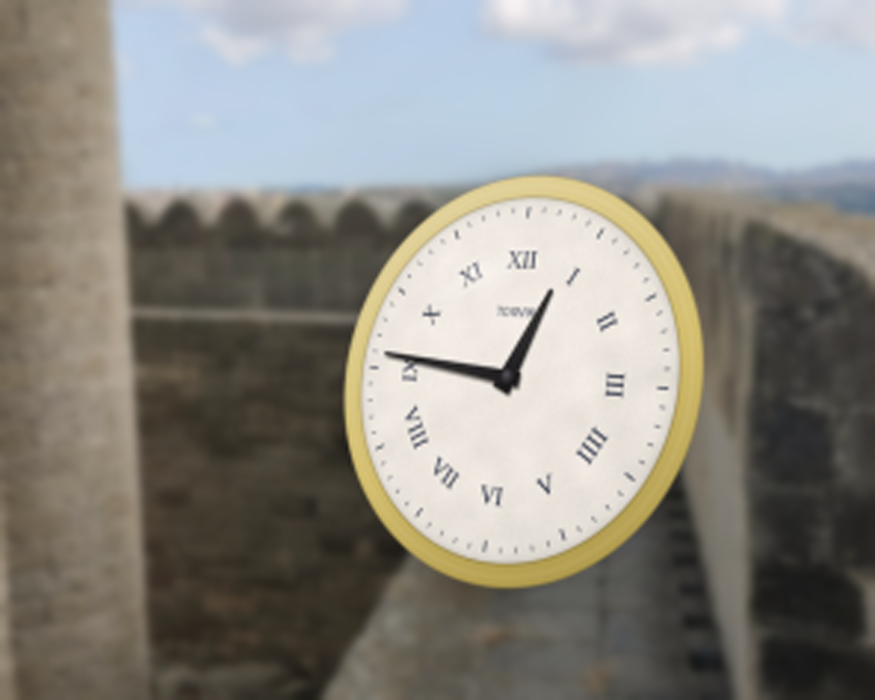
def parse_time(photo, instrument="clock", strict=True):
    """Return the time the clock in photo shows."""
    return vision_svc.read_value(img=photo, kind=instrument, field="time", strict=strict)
12:46
